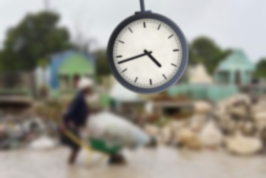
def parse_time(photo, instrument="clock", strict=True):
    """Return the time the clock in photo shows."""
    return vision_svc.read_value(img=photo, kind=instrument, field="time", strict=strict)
4:43
